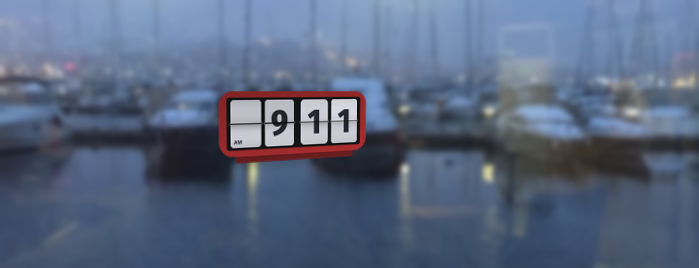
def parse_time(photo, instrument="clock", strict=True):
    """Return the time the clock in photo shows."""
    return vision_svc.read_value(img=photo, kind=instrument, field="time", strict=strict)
9:11
